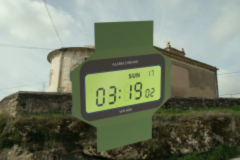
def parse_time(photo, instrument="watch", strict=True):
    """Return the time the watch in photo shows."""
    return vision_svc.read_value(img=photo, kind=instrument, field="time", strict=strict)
3:19
